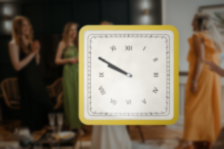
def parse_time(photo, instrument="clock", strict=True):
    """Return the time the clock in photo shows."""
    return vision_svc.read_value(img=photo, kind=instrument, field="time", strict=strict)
9:50
